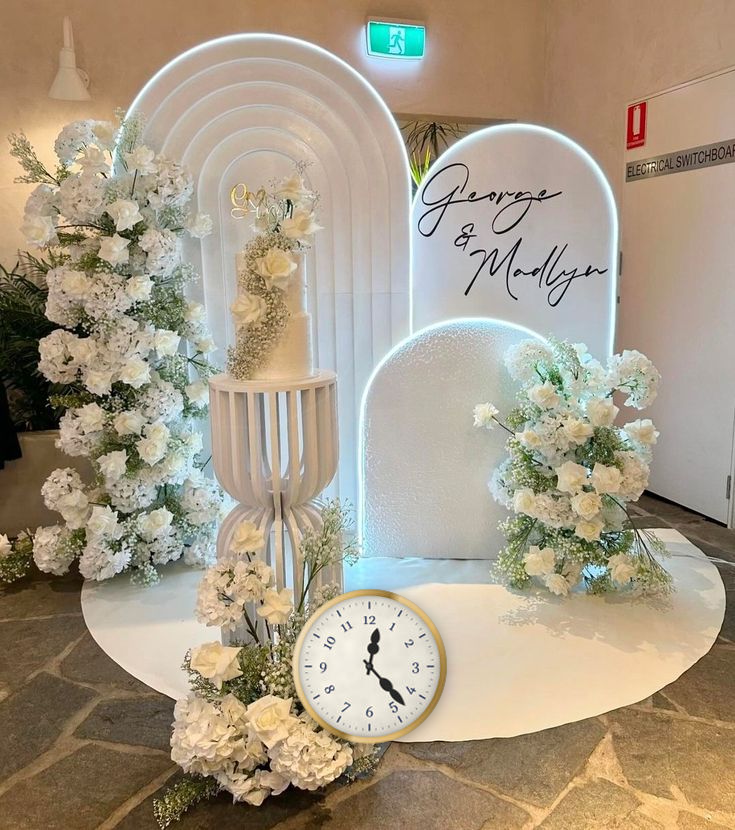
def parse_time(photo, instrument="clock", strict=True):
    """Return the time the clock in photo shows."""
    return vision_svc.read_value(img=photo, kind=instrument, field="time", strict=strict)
12:23
